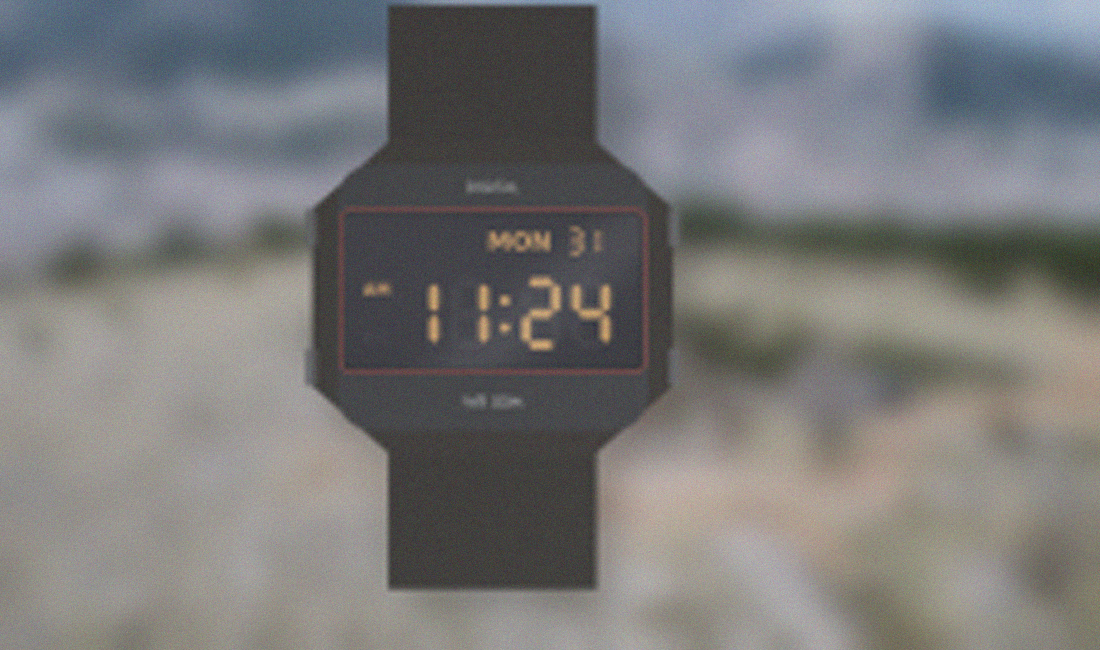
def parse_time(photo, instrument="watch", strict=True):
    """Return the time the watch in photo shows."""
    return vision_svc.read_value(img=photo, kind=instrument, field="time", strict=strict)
11:24
